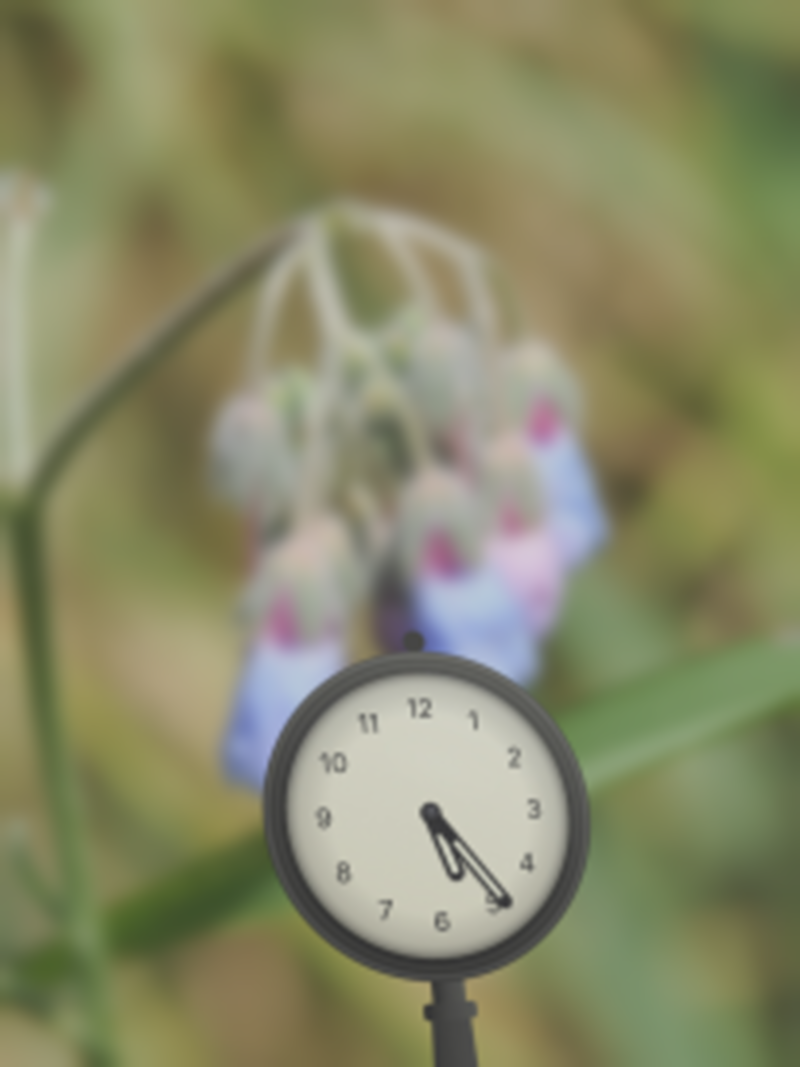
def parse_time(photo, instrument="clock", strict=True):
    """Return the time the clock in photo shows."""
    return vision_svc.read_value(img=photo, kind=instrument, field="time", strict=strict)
5:24
